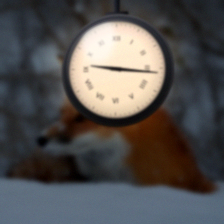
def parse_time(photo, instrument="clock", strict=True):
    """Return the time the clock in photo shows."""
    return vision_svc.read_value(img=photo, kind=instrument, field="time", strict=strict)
9:16
